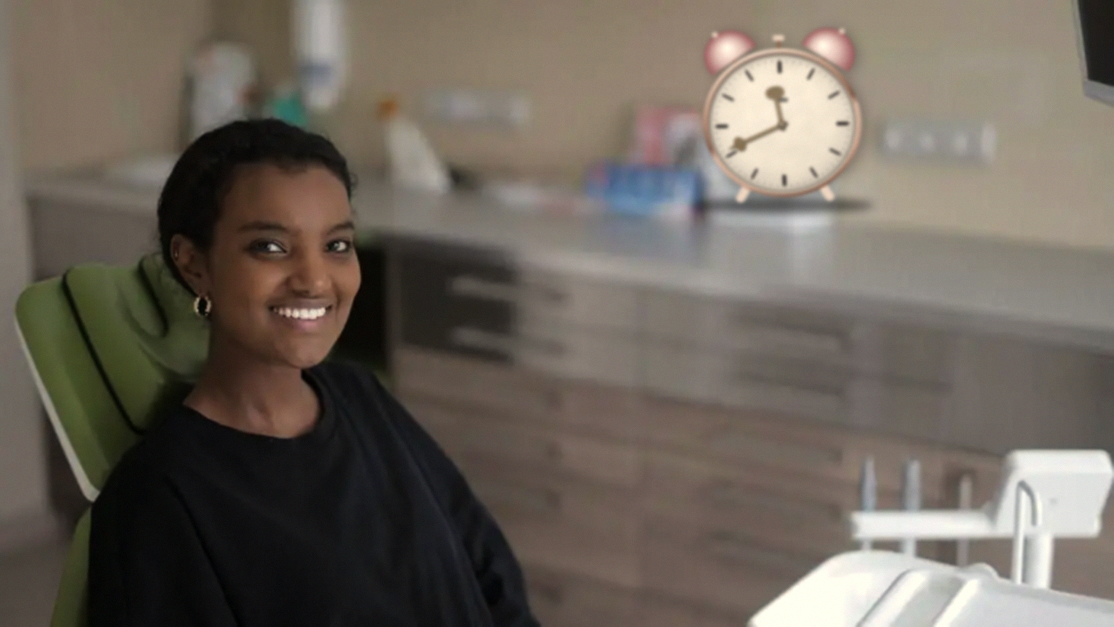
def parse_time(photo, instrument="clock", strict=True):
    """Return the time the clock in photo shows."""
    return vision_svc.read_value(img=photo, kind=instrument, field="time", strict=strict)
11:41
